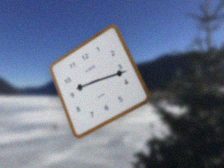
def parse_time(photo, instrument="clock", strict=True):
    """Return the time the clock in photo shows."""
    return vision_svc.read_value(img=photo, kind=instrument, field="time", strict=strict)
9:17
